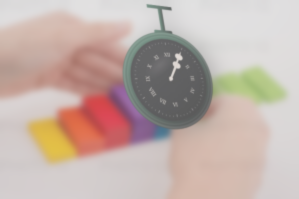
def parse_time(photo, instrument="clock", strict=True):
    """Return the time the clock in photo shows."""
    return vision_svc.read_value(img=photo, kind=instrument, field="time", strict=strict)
1:05
